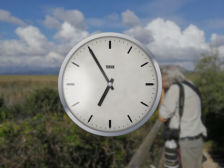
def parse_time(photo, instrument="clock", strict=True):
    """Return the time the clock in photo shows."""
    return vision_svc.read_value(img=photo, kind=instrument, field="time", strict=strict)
6:55
